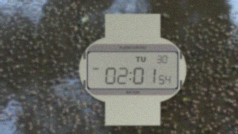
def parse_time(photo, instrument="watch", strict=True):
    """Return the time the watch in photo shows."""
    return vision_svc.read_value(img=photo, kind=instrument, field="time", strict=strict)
2:01
